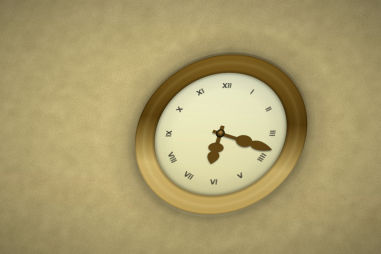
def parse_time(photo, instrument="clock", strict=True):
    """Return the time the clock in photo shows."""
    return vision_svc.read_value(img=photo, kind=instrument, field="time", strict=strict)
6:18
